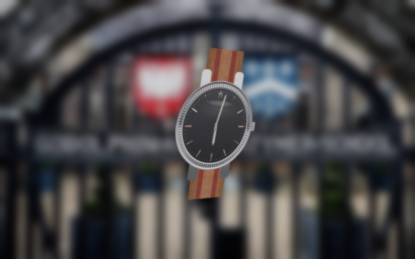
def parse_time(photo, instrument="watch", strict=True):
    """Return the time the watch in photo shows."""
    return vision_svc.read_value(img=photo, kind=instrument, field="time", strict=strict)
6:02
